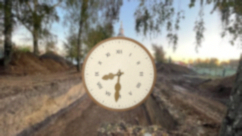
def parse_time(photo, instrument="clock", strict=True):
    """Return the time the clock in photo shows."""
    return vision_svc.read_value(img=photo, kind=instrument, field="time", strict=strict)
8:31
